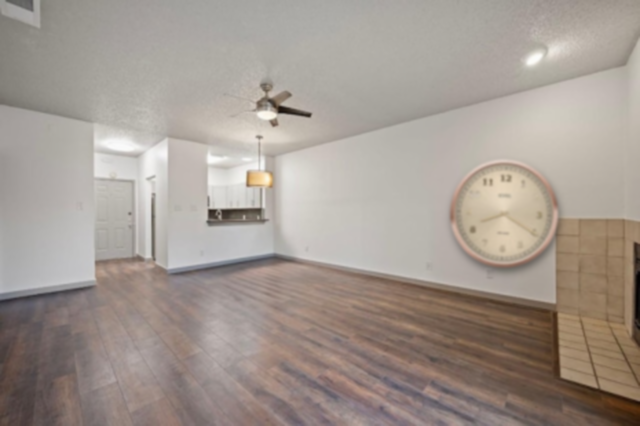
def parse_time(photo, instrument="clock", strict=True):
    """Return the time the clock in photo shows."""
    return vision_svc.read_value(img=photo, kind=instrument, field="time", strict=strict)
8:20
